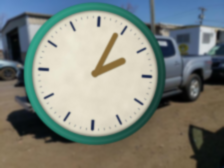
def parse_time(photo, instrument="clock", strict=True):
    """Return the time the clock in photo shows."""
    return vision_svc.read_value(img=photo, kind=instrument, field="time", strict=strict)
2:04
